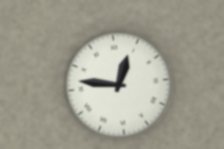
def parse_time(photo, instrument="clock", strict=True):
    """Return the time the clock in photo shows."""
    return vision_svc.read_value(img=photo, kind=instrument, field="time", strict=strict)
12:47
